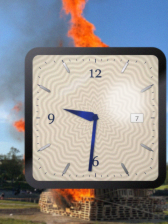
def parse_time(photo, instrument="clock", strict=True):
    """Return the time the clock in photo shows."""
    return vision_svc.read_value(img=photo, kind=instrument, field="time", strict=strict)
9:31
